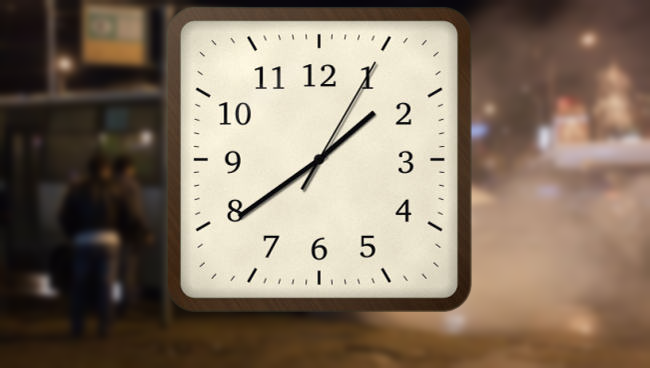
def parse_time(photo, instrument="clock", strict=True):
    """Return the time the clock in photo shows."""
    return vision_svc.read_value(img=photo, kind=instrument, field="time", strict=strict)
1:39:05
